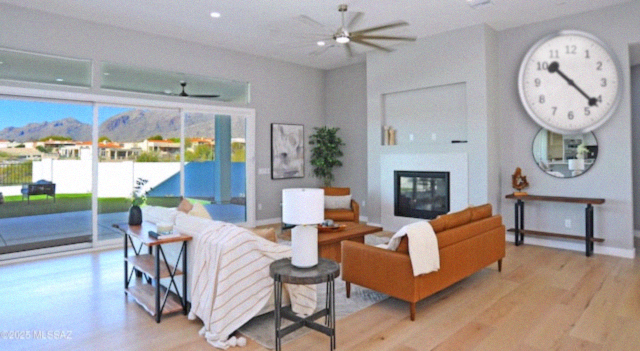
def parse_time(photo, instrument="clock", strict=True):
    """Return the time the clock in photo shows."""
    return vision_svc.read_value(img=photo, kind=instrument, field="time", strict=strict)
10:22
